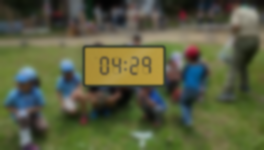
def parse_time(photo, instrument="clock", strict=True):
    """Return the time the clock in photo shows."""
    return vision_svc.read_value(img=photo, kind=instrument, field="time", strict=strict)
4:29
